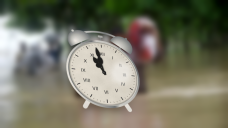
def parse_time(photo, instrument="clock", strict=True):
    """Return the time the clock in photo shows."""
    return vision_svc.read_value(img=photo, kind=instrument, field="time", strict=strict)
10:58
